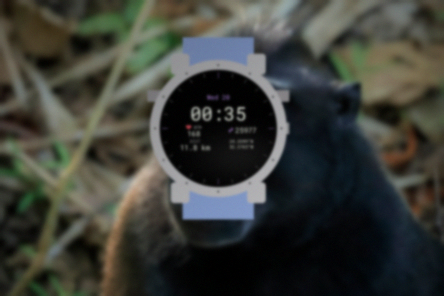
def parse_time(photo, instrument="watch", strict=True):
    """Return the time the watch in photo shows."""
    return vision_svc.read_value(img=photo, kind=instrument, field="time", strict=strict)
0:35
